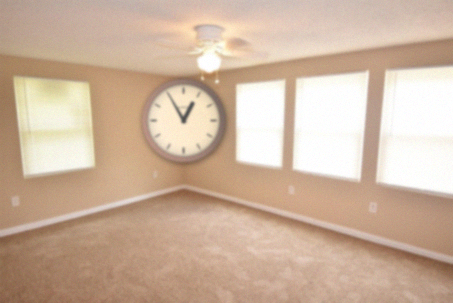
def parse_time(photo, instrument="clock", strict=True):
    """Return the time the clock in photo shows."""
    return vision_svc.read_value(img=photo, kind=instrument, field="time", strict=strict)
12:55
